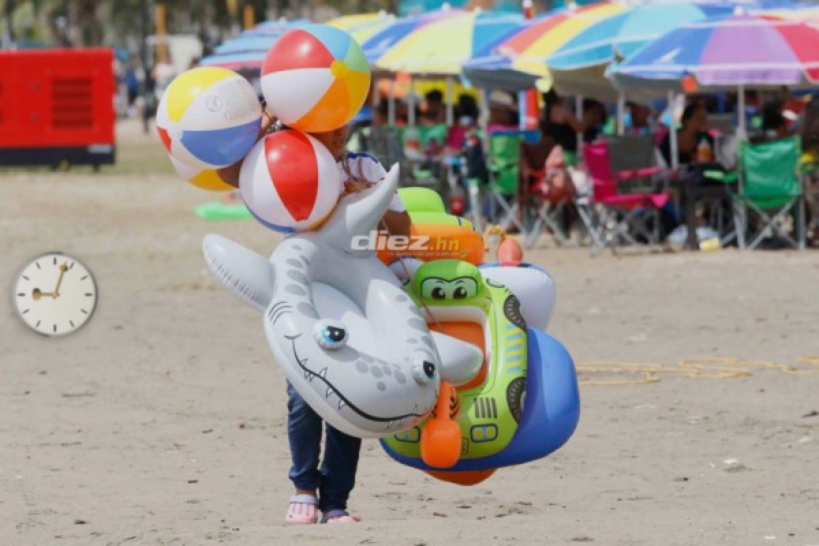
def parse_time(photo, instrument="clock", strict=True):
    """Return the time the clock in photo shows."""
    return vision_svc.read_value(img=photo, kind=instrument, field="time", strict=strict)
9:03
